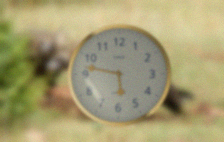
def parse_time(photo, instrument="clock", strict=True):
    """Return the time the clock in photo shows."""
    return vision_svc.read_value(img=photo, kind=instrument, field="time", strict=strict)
5:47
